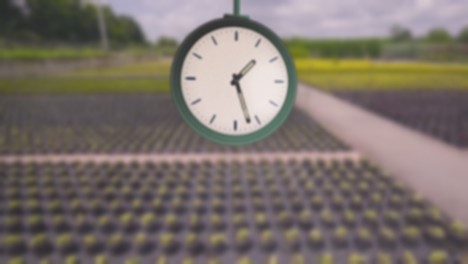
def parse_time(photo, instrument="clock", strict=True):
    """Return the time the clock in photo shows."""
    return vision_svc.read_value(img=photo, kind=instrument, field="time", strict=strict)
1:27
